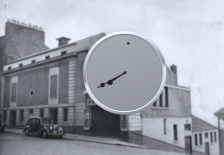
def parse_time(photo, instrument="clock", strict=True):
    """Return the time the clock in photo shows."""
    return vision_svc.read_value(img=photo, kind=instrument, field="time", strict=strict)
7:39
